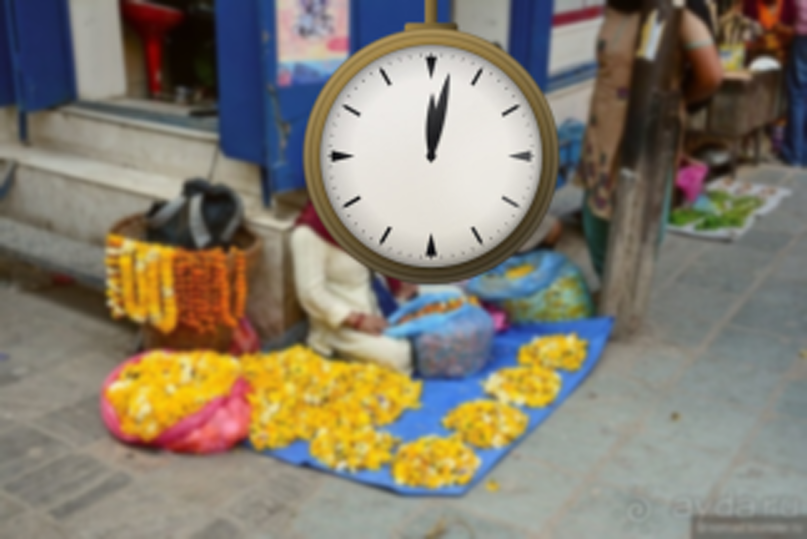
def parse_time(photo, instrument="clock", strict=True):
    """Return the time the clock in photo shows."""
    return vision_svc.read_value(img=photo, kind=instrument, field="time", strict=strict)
12:02
